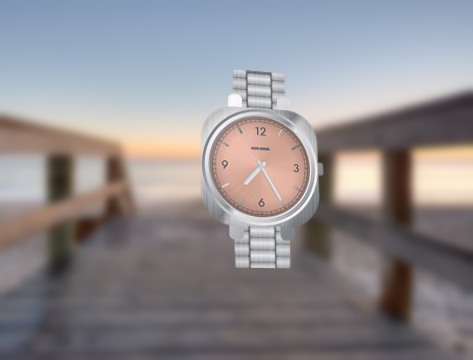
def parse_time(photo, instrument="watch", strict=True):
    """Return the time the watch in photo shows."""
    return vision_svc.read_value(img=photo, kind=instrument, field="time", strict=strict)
7:25
